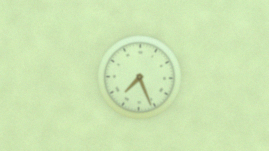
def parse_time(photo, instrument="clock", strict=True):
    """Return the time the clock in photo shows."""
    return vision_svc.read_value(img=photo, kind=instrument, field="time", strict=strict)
7:26
